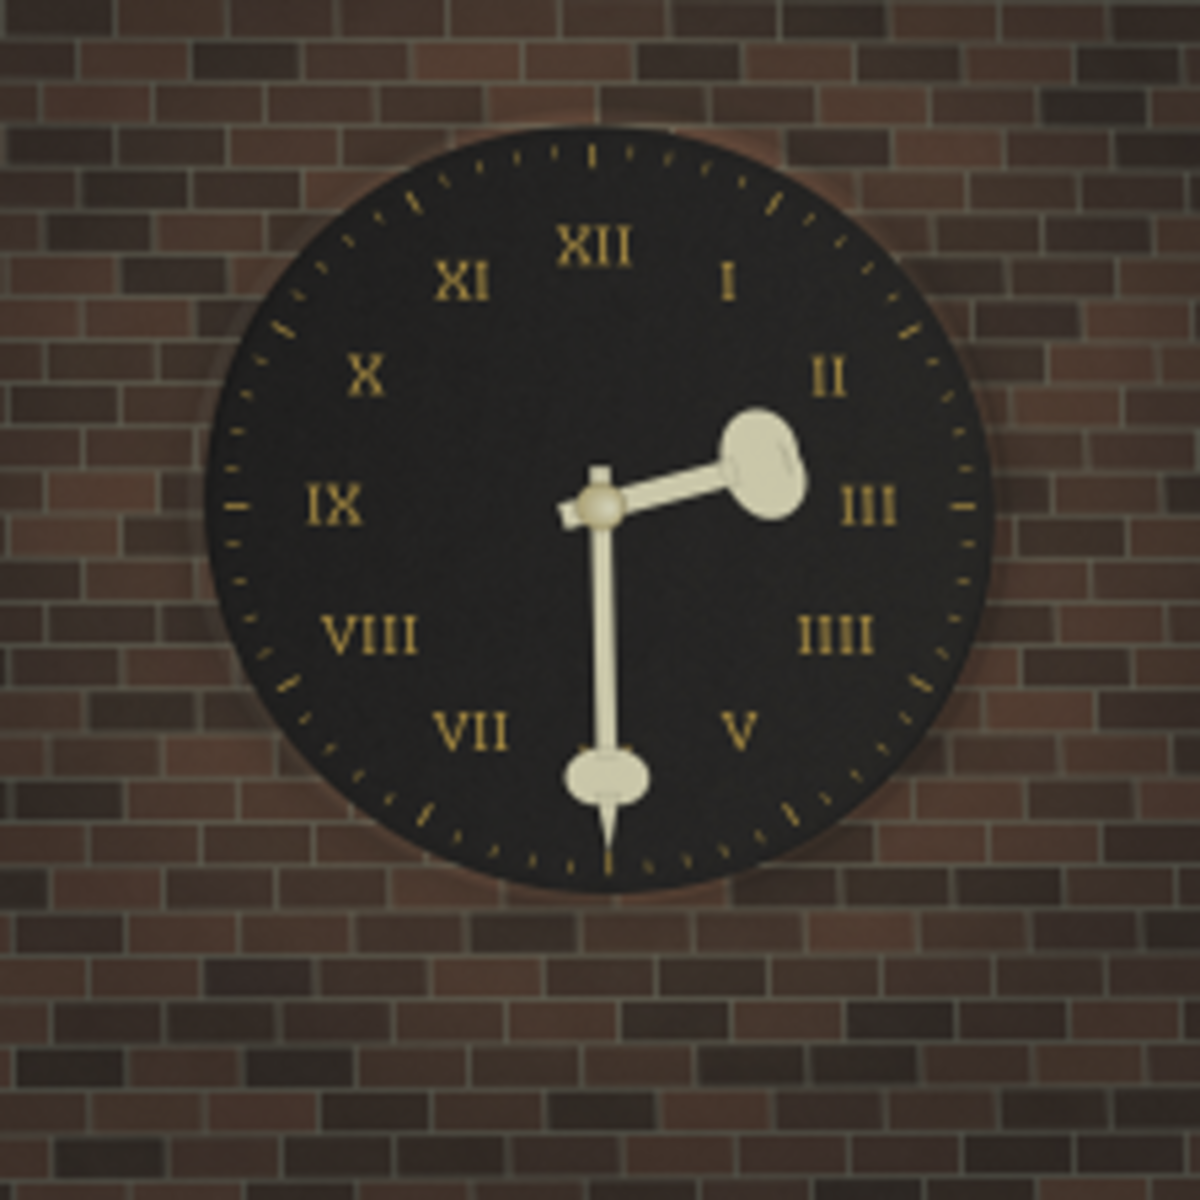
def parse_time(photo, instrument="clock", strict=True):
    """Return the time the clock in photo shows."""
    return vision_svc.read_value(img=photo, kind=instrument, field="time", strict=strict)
2:30
